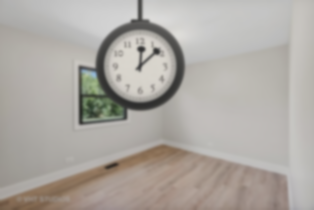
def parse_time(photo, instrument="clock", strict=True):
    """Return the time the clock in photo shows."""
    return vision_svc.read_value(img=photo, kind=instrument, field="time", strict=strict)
12:08
